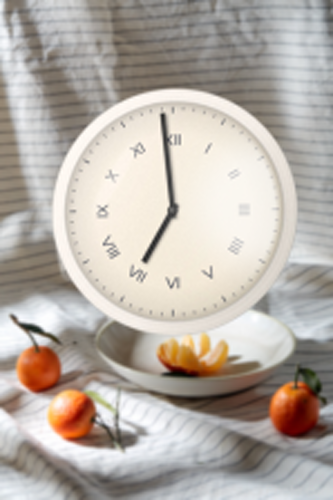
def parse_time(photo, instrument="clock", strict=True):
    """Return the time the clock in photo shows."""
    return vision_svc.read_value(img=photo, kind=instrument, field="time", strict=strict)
6:59
